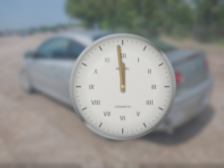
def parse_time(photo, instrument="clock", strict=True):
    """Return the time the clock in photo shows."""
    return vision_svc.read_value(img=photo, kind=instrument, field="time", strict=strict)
11:59
